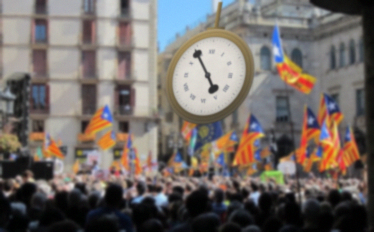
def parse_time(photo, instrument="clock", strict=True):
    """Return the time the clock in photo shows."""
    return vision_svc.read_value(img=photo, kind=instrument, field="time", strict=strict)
4:54
